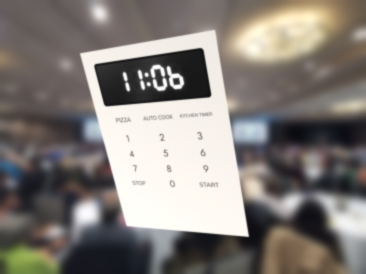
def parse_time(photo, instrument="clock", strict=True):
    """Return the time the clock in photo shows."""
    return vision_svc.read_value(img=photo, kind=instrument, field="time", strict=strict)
11:06
